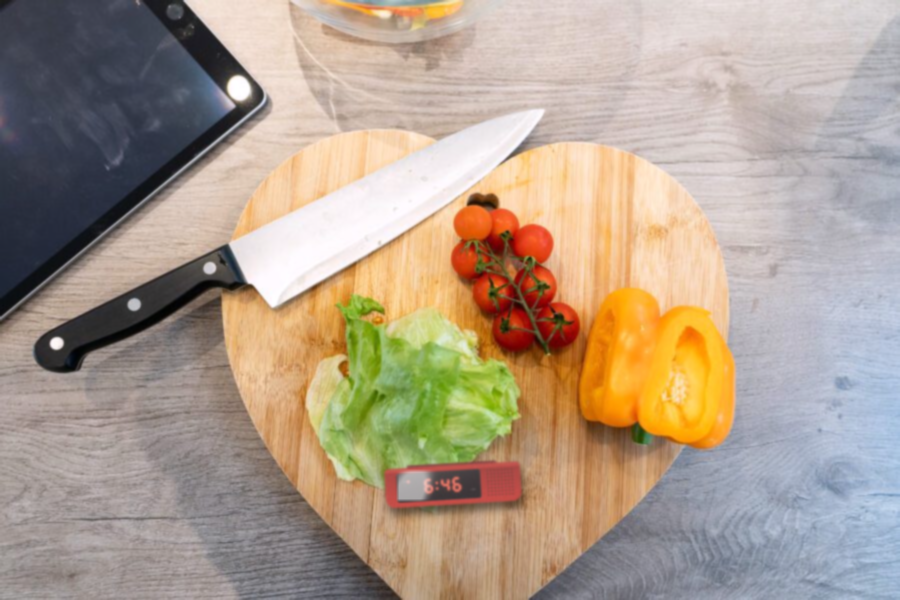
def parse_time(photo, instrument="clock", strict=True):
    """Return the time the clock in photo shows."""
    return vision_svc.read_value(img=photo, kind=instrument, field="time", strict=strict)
6:46
